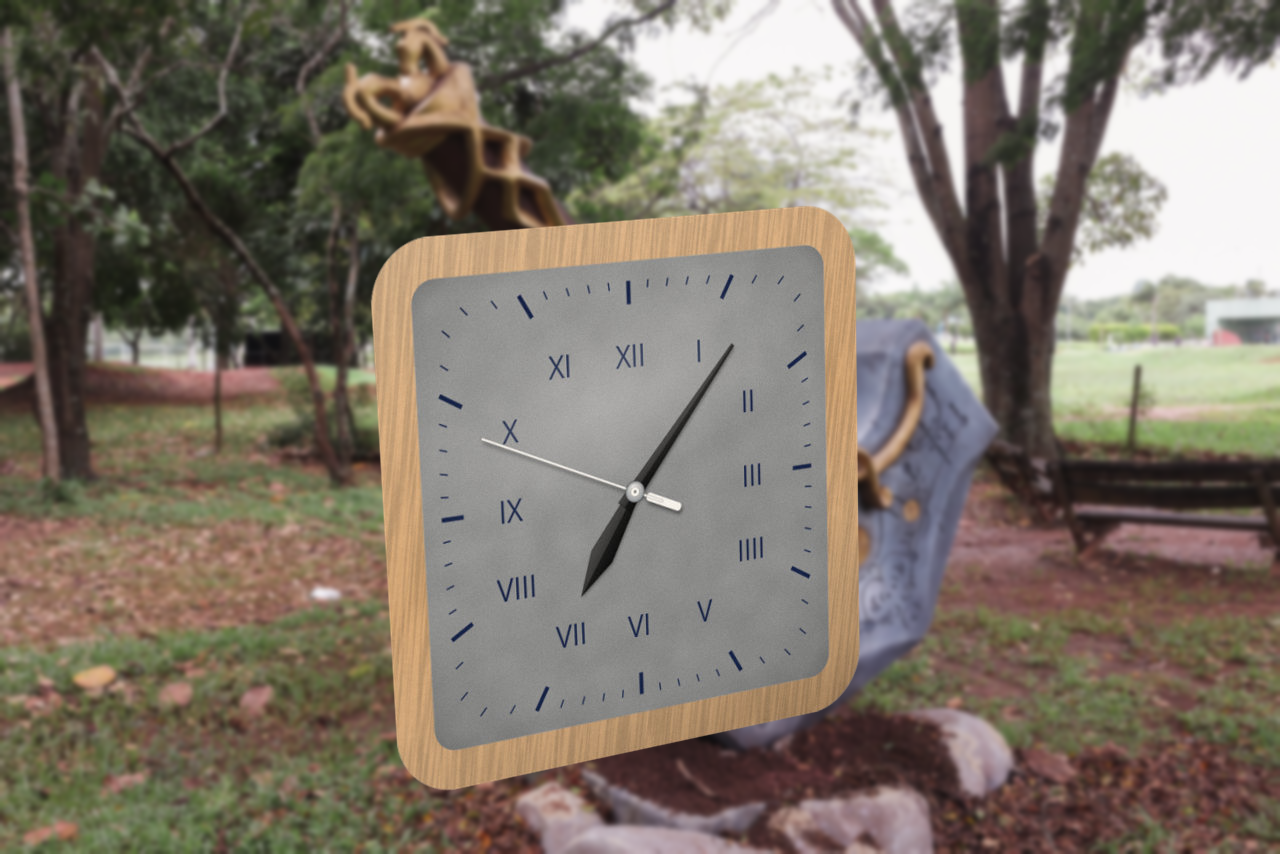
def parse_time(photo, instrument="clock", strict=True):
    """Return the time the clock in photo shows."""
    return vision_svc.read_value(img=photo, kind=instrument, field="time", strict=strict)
7:06:49
